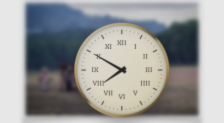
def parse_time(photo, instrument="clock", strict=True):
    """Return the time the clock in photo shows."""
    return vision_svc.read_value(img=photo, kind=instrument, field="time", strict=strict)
7:50
